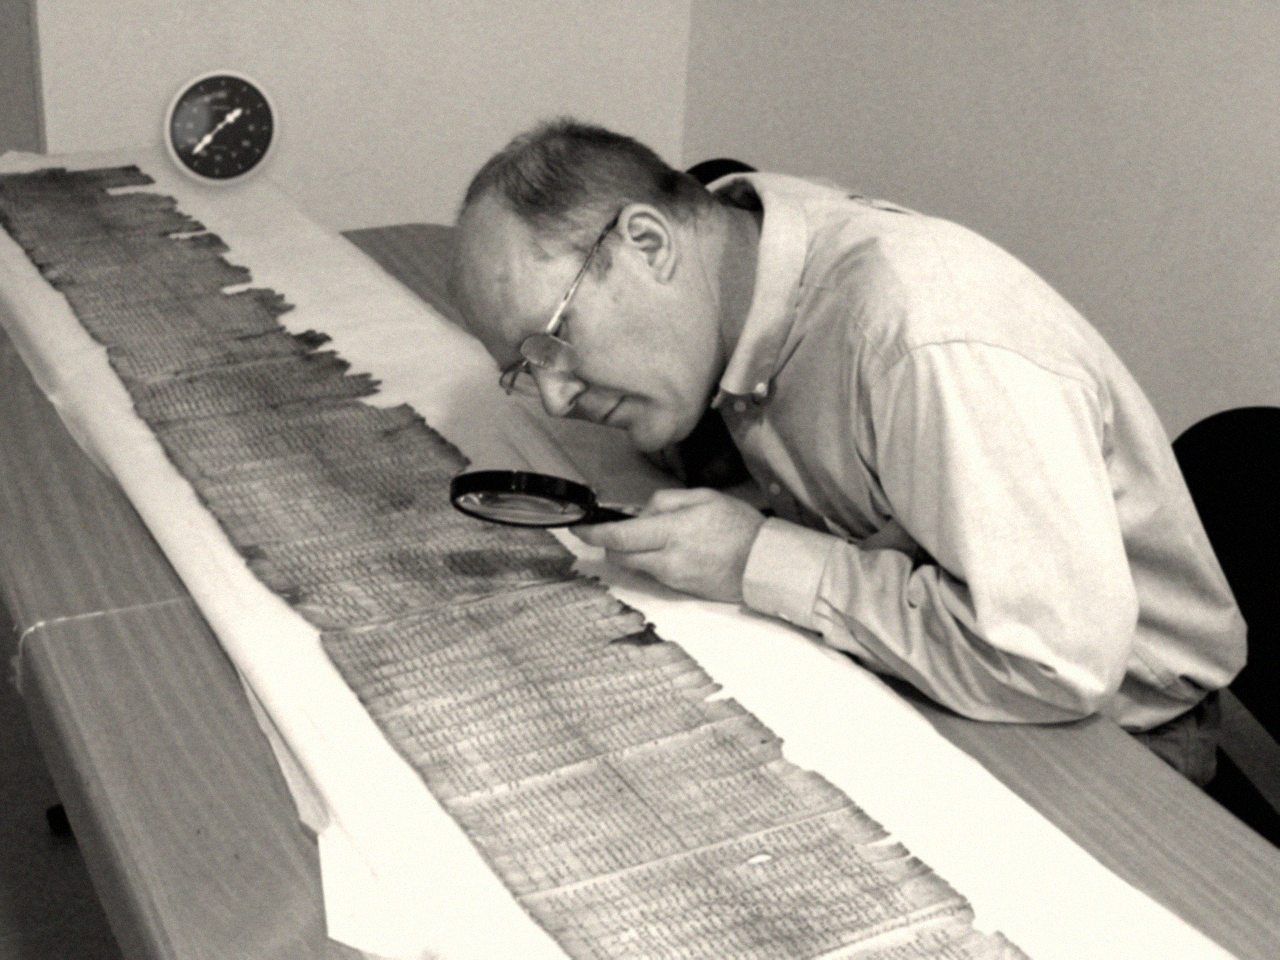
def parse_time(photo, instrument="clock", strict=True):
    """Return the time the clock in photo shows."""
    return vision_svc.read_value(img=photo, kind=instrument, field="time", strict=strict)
1:37
